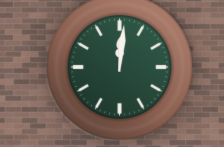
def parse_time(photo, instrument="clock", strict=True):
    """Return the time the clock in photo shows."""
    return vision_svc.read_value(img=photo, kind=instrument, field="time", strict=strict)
12:01
